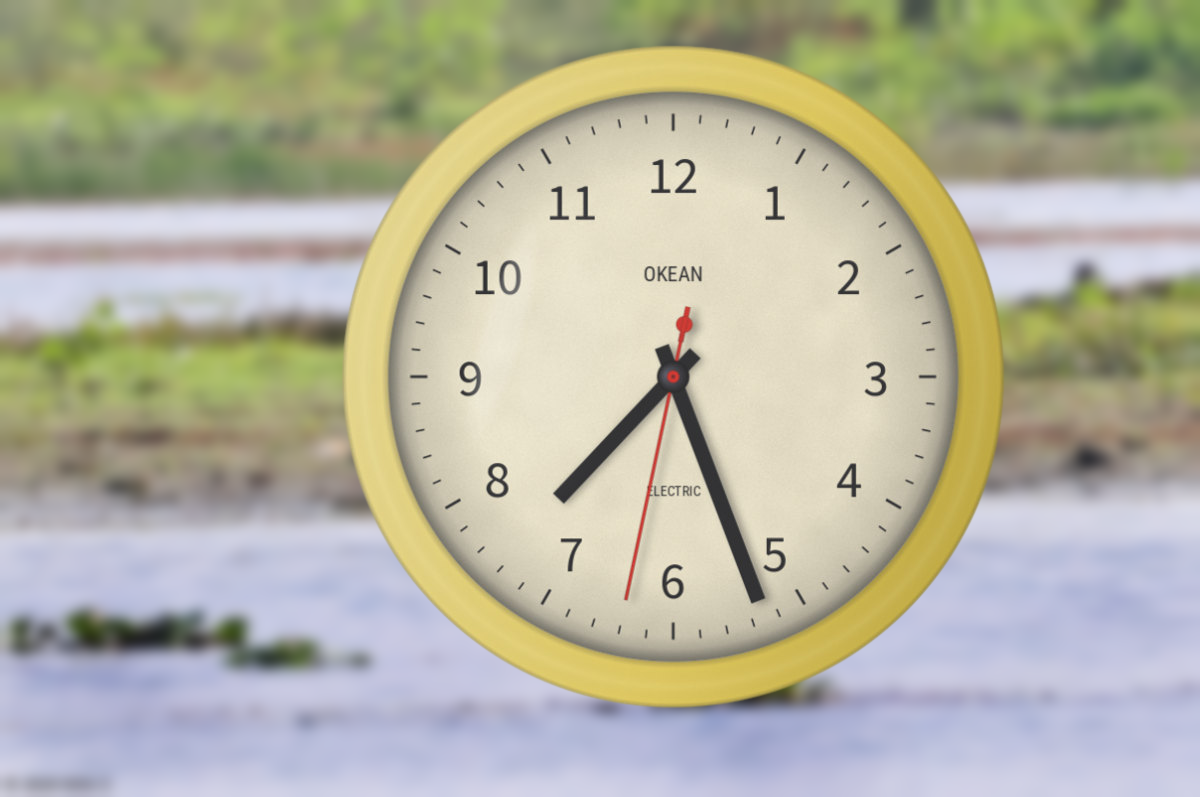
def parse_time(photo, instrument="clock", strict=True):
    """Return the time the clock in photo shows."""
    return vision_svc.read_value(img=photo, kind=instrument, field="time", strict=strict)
7:26:32
